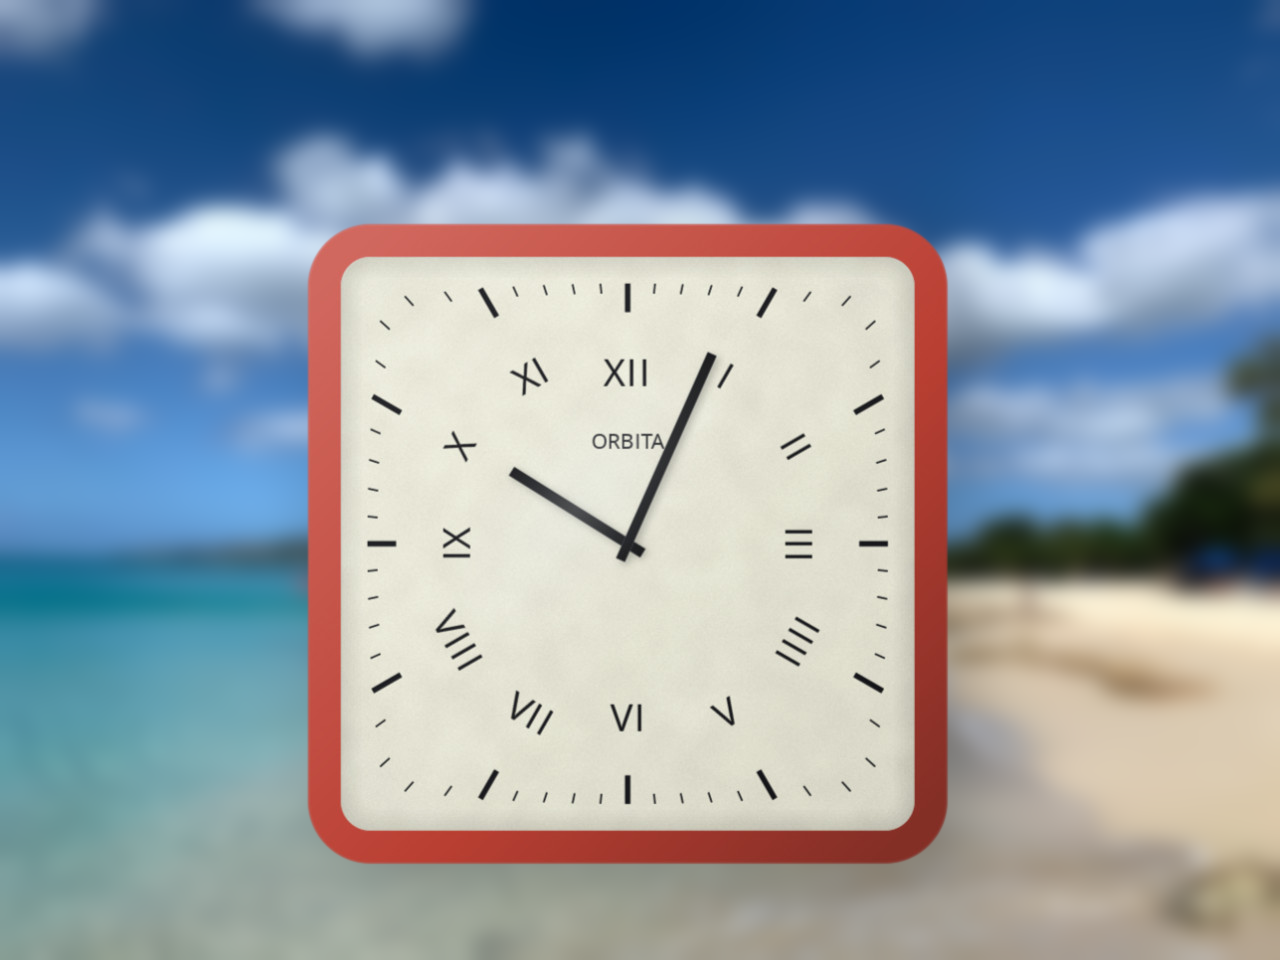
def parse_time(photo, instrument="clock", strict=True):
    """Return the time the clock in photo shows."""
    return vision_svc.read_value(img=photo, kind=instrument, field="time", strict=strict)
10:04
